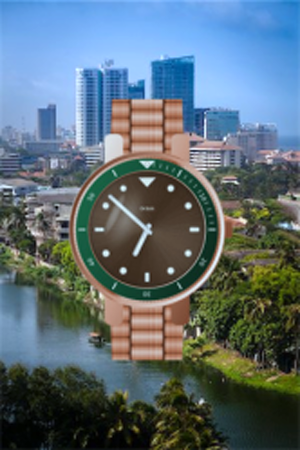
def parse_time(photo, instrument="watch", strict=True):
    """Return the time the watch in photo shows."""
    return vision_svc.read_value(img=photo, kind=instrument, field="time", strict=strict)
6:52
